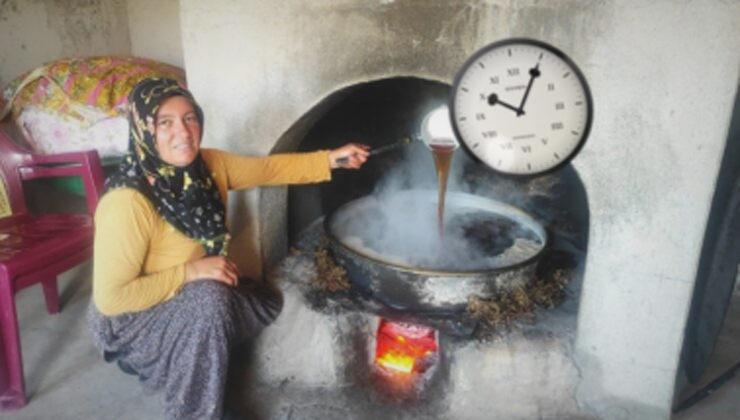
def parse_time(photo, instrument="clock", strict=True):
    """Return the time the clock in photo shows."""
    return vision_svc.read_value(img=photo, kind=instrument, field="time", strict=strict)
10:05
